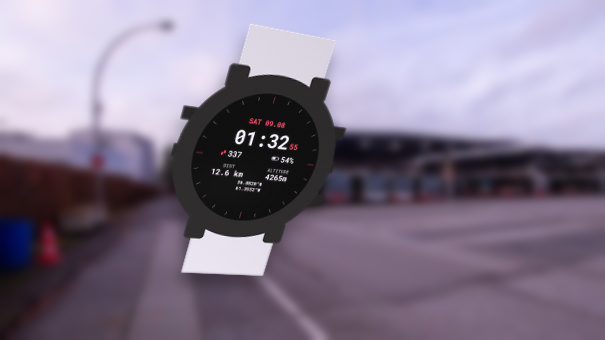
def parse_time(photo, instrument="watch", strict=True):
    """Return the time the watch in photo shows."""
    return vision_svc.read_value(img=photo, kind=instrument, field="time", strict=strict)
1:32:55
